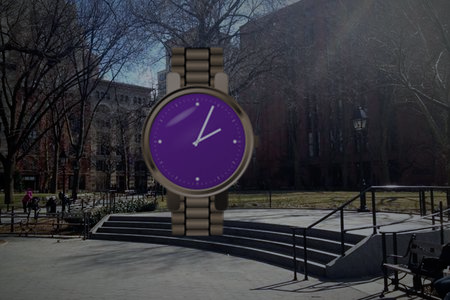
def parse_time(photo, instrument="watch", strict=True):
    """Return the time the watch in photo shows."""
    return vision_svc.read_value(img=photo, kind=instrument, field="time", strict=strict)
2:04
